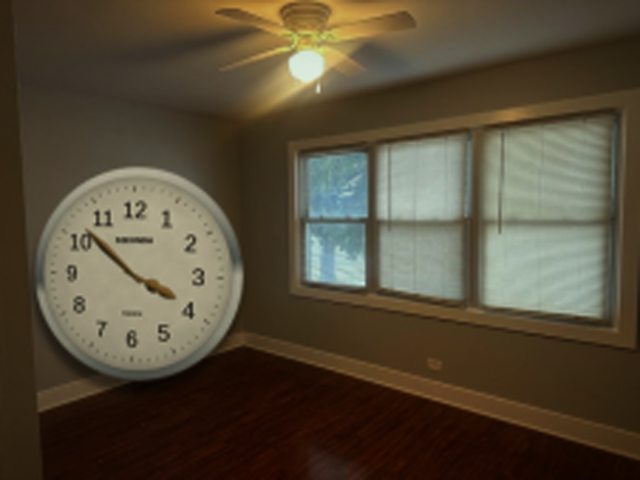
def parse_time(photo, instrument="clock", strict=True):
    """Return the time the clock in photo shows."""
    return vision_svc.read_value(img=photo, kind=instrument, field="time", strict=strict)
3:52
